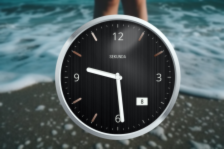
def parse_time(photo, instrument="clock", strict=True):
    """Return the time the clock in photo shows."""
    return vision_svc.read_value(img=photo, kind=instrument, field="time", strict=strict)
9:29
